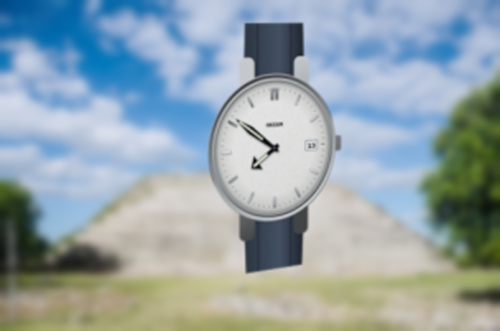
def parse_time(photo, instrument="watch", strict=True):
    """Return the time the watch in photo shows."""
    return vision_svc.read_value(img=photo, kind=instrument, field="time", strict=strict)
7:51
